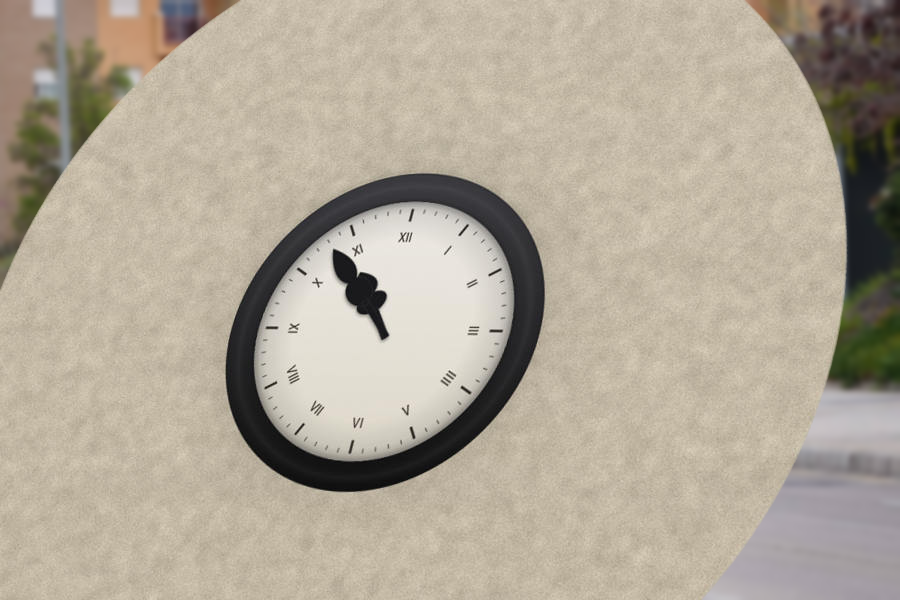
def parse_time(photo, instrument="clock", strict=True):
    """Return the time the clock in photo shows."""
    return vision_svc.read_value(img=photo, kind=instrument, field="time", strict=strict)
10:53
